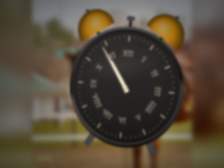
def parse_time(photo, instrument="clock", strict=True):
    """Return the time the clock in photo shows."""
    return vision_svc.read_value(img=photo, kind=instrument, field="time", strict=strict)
10:54
